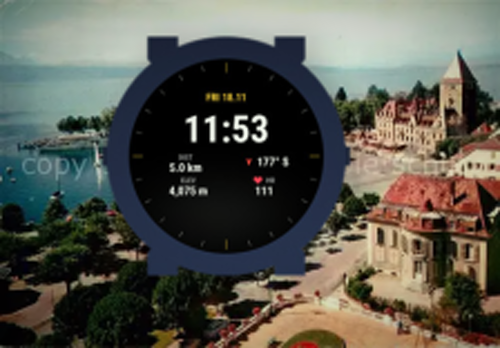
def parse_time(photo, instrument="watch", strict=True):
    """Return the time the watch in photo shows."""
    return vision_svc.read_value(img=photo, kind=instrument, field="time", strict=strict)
11:53
